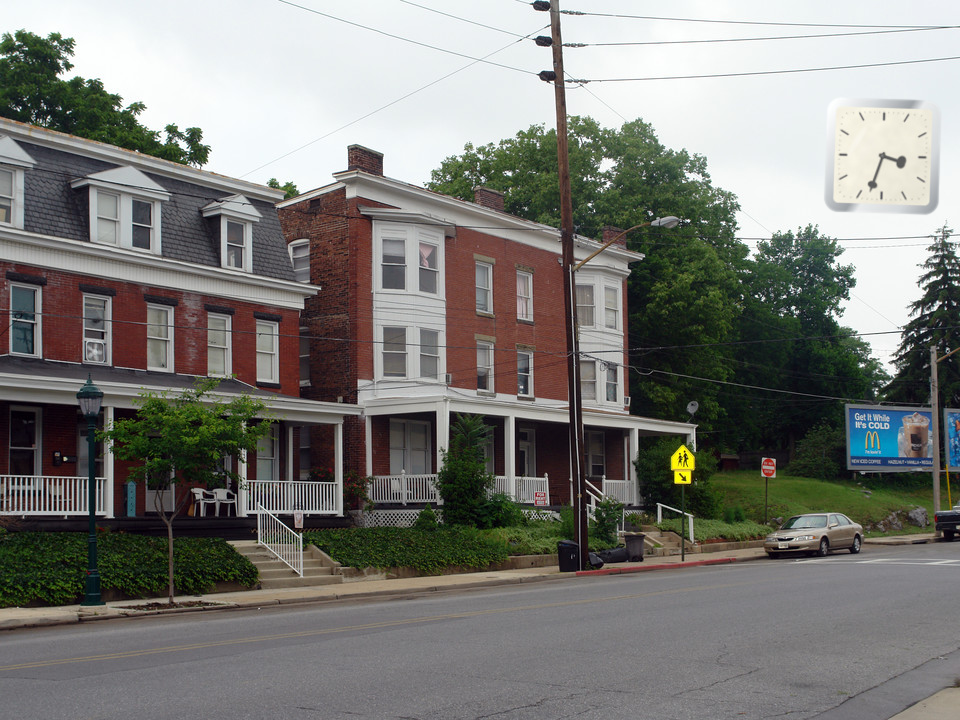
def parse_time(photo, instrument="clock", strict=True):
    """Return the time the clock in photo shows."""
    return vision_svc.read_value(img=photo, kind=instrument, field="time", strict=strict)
3:33
